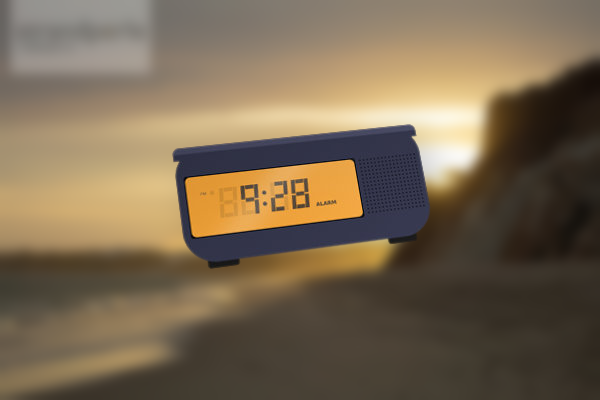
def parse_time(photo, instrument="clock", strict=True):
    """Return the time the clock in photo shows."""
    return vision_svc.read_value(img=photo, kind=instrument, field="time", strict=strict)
9:28
